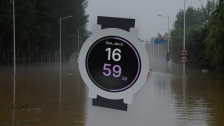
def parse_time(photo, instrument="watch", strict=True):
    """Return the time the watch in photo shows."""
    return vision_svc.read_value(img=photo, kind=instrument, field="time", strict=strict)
16:59
